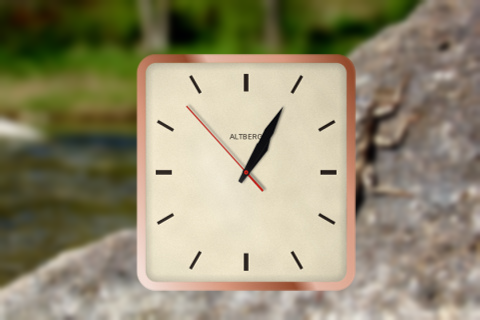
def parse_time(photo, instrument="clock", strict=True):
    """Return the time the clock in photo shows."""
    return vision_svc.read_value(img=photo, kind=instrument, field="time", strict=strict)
1:04:53
